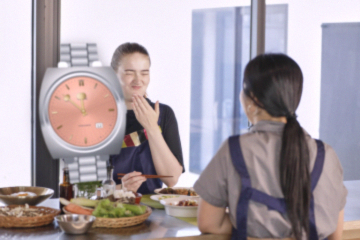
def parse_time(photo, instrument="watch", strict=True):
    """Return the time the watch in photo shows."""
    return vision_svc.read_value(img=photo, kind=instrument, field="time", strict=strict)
11:52
